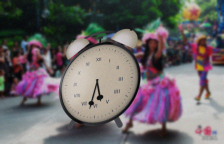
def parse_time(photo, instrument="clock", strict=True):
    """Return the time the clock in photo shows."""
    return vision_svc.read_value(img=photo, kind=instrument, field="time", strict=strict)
5:32
